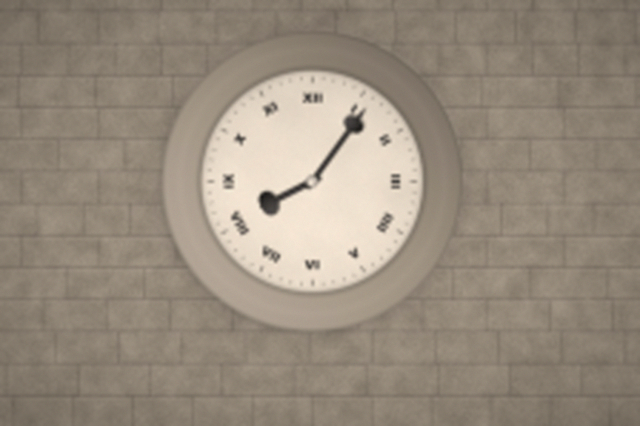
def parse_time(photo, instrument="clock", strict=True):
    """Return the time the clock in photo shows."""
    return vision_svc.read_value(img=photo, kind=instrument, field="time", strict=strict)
8:06
